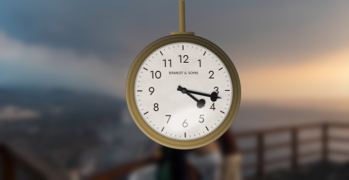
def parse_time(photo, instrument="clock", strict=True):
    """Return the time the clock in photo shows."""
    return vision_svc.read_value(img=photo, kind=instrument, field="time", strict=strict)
4:17
